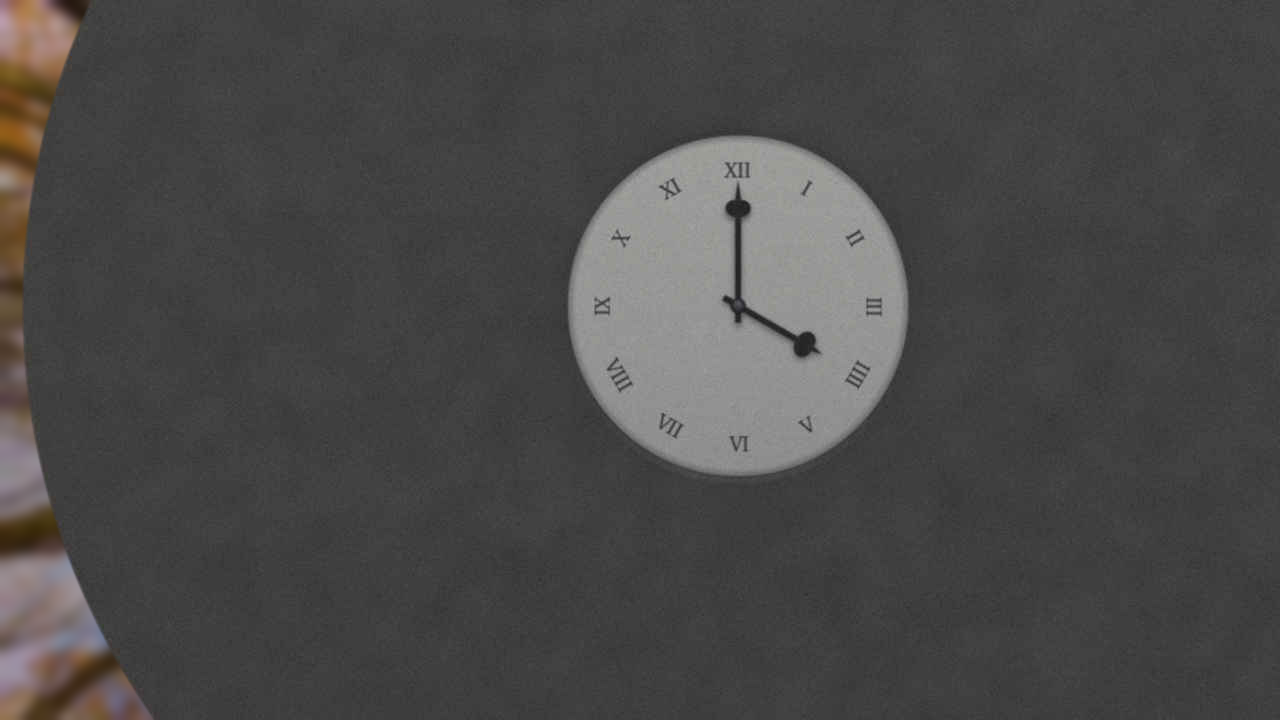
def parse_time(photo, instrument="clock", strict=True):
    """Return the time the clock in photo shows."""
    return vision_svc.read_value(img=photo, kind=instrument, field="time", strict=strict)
4:00
